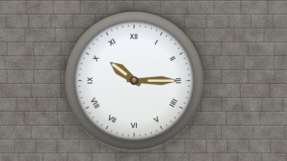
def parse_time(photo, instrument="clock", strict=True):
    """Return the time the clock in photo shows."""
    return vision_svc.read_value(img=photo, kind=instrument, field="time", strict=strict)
10:15
